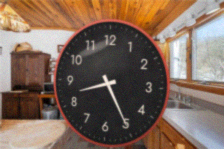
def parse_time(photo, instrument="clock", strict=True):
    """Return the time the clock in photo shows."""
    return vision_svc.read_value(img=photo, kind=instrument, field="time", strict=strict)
8:25
